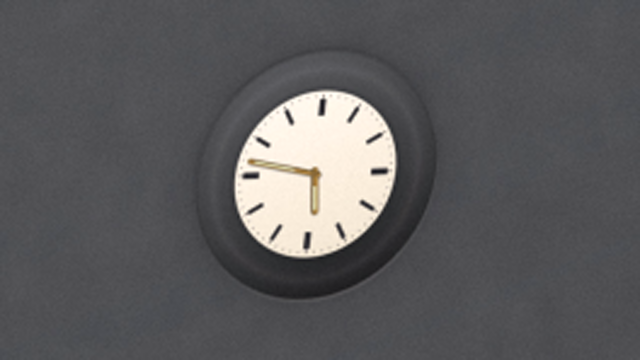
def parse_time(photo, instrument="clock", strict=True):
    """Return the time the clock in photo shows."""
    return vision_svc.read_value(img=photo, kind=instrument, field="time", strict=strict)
5:47
